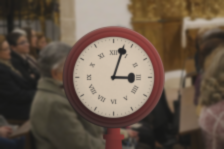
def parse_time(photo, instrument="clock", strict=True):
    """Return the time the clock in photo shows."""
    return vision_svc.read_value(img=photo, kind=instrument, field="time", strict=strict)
3:03
